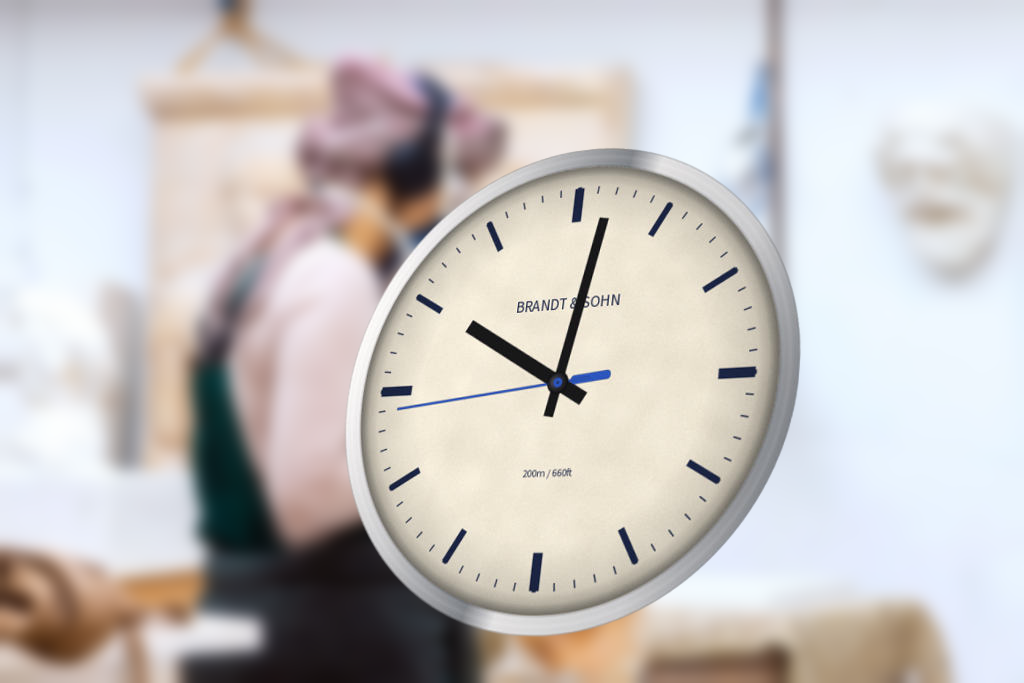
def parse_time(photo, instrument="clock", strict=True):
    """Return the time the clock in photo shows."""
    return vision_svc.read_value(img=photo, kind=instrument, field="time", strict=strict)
10:01:44
